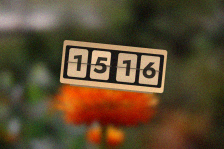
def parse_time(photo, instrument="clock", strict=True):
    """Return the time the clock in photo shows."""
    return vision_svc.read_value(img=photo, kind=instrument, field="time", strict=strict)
15:16
